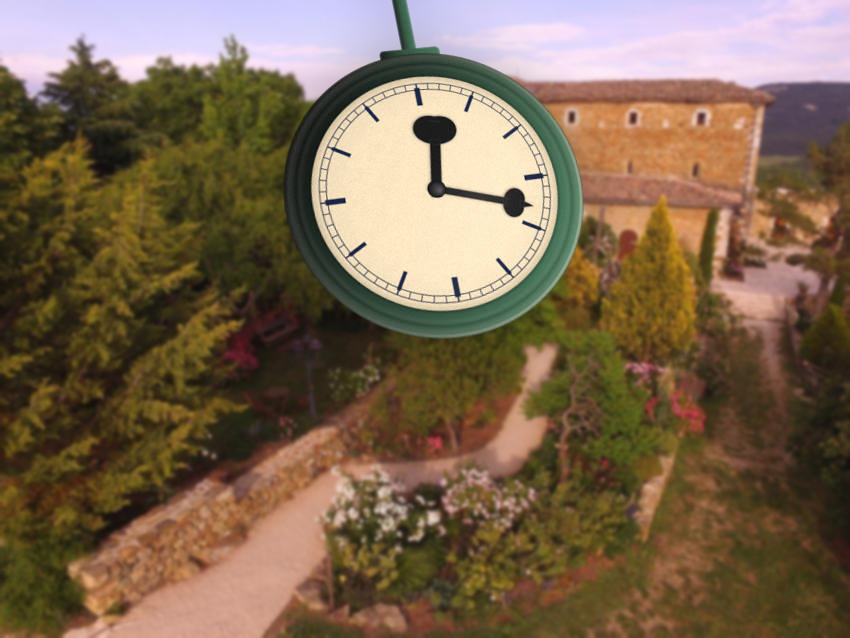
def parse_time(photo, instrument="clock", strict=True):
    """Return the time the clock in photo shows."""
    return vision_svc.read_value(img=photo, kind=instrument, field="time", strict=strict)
12:18
